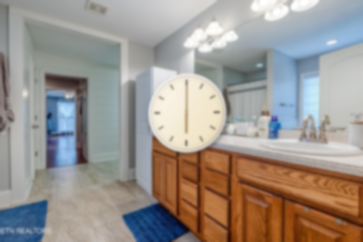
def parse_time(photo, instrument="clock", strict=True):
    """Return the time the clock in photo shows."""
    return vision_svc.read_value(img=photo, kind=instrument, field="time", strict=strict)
6:00
